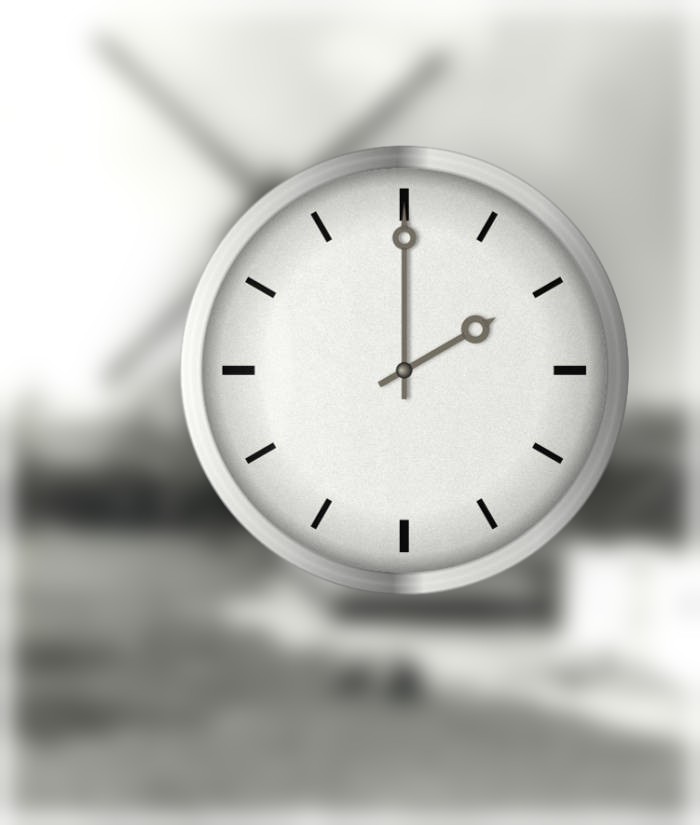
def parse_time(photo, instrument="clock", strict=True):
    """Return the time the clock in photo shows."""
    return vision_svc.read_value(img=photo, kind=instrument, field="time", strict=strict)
2:00
